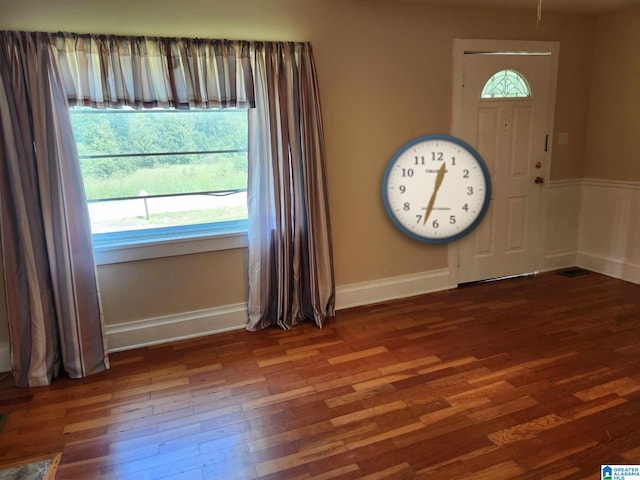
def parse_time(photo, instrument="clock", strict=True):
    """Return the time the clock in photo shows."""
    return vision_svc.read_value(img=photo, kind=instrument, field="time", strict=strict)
12:33
